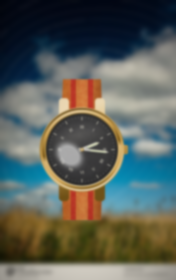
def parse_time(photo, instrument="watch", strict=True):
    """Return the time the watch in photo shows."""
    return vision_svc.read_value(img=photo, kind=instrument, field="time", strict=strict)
2:16
